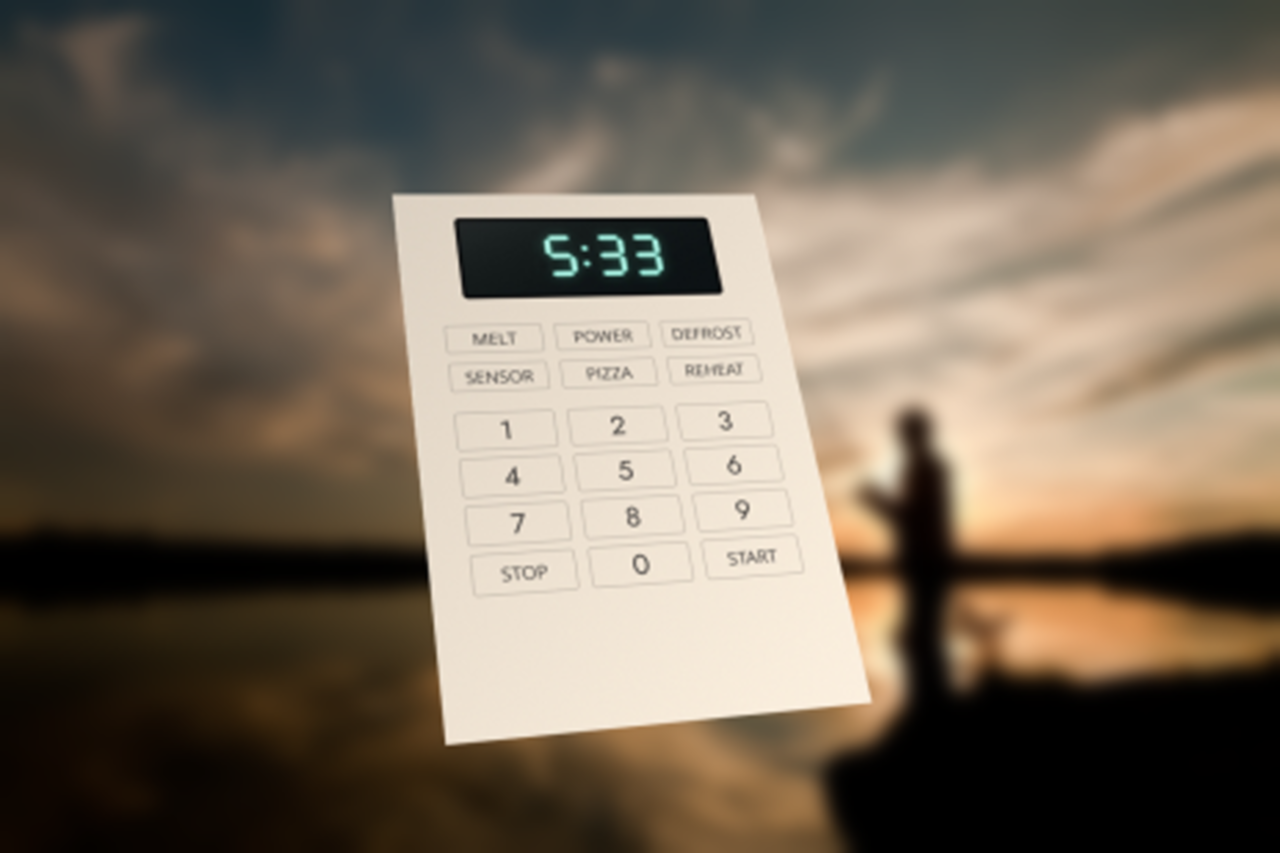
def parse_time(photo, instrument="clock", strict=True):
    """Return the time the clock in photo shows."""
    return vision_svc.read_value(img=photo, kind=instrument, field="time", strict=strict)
5:33
